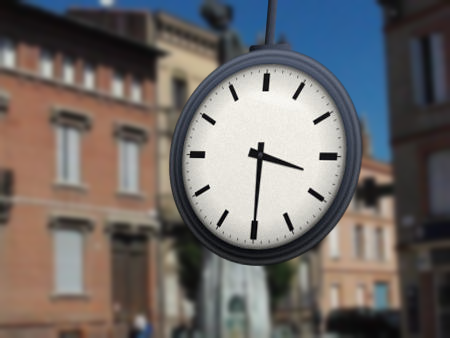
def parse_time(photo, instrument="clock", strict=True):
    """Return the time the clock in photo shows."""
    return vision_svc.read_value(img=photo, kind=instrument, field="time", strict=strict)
3:30
